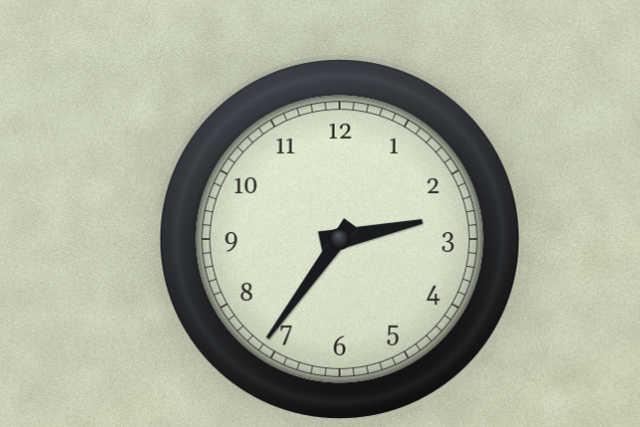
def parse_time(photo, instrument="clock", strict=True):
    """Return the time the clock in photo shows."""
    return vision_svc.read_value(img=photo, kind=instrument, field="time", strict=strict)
2:36
